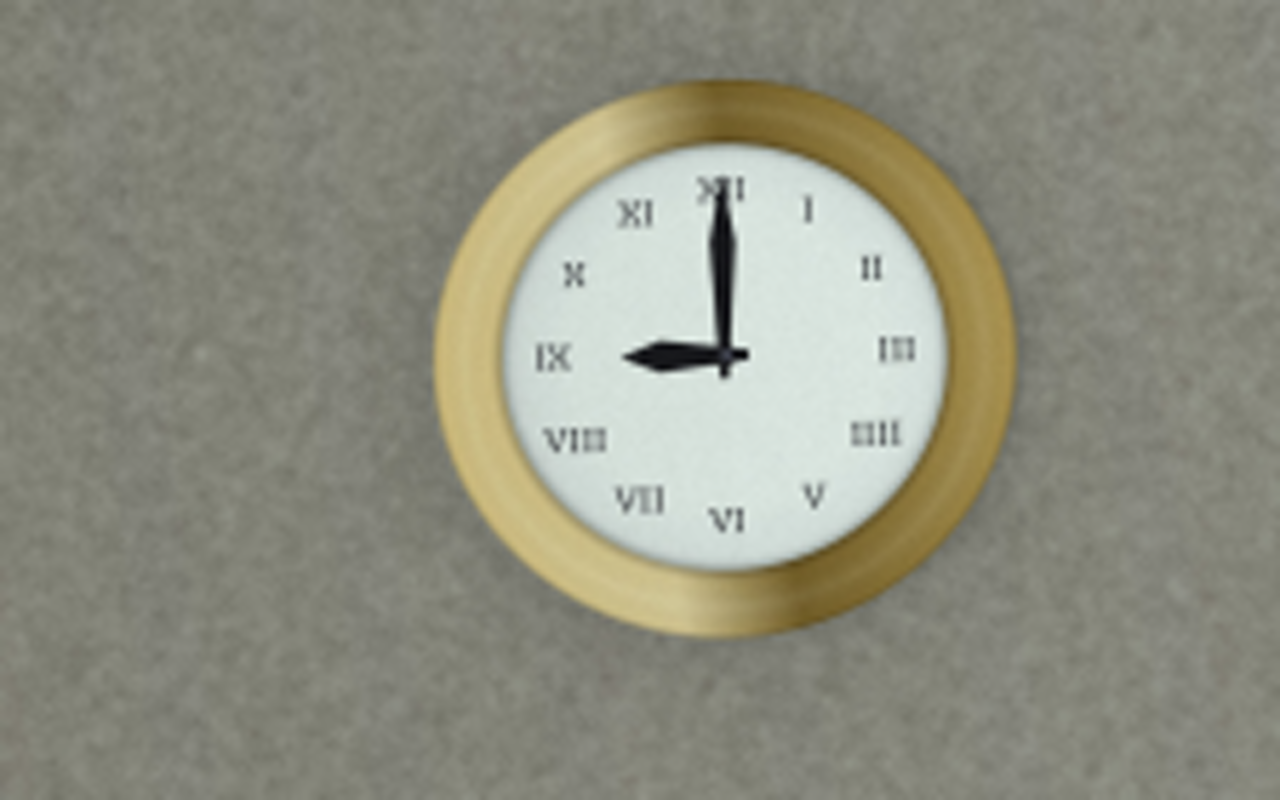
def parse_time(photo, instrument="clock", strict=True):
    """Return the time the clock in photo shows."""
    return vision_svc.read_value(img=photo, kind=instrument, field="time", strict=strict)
9:00
